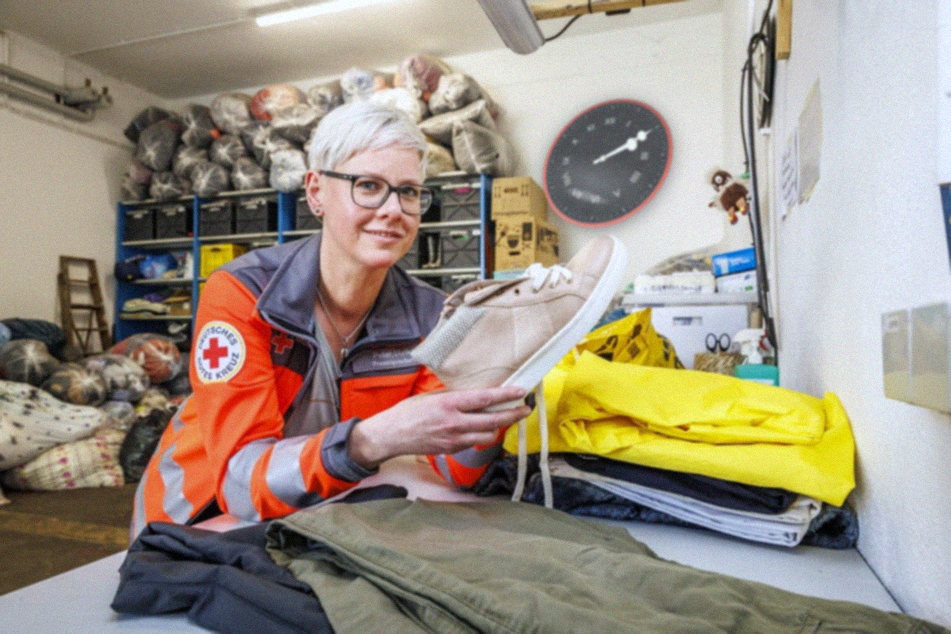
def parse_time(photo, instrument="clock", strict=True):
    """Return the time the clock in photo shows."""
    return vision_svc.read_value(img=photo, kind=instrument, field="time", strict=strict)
2:10
